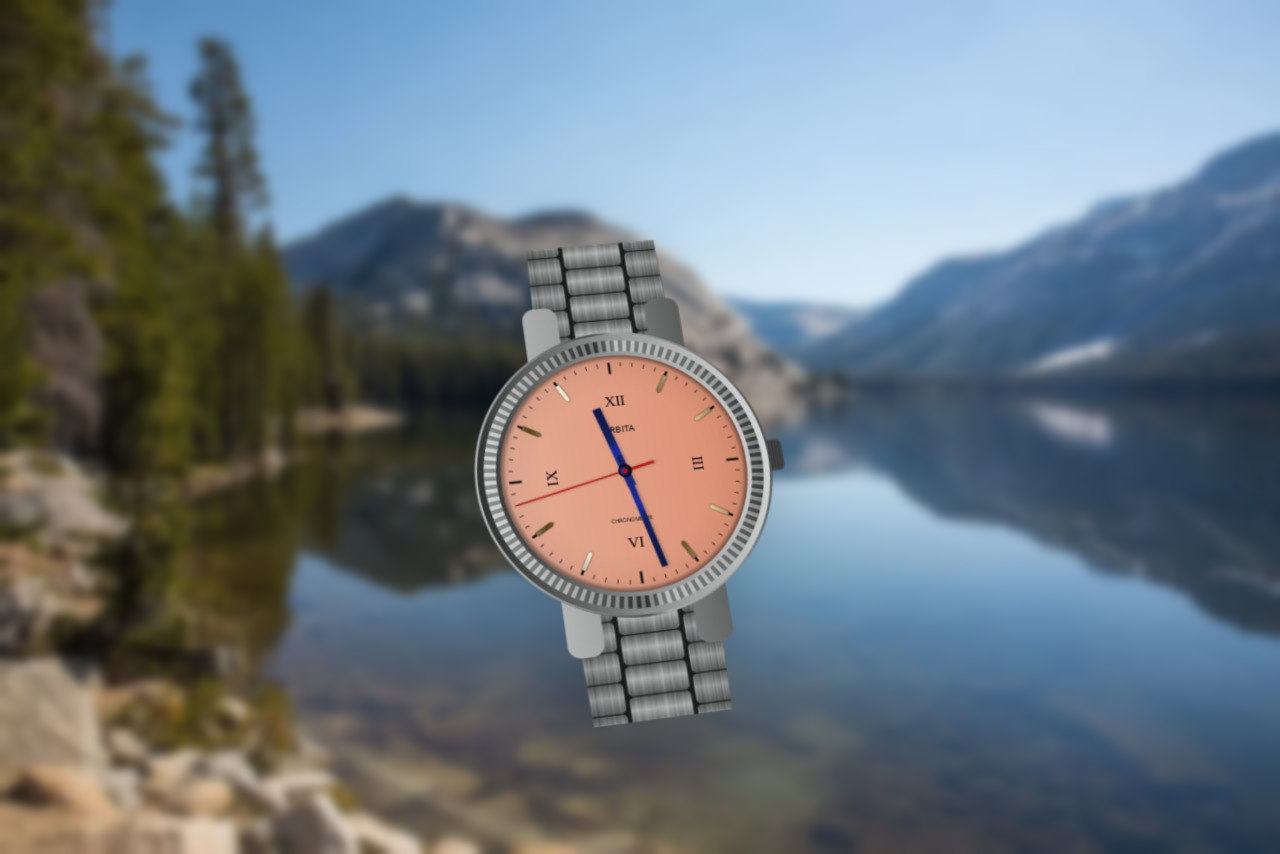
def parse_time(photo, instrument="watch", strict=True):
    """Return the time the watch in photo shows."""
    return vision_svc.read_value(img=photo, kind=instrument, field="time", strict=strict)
11:27:43
